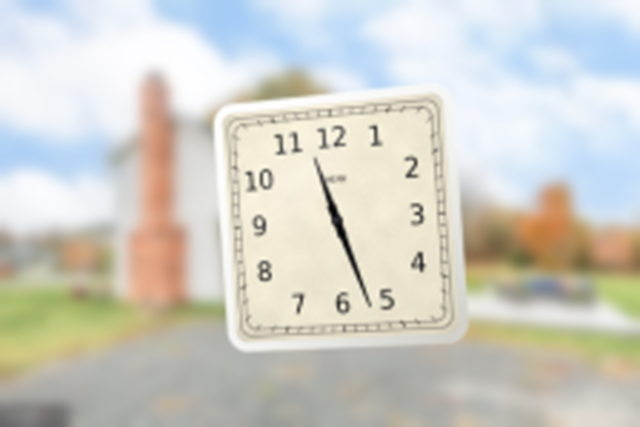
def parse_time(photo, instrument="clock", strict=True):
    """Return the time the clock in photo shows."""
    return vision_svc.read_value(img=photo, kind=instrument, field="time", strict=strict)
11:27
